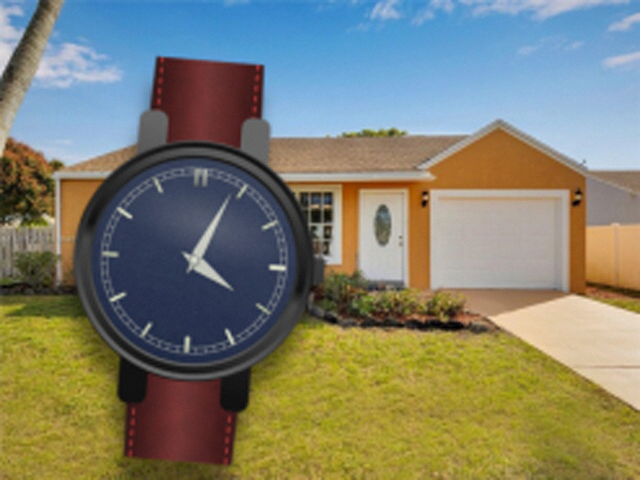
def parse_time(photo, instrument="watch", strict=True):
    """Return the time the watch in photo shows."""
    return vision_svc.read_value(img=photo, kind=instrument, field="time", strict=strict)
4:04
